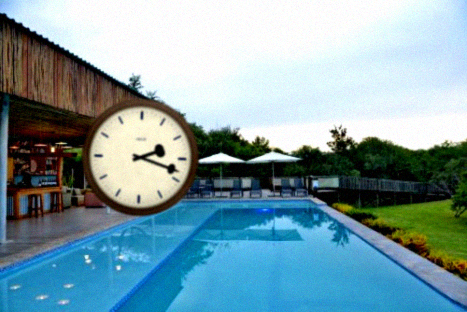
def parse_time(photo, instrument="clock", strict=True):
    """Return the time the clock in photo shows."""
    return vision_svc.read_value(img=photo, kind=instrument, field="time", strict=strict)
2:18
